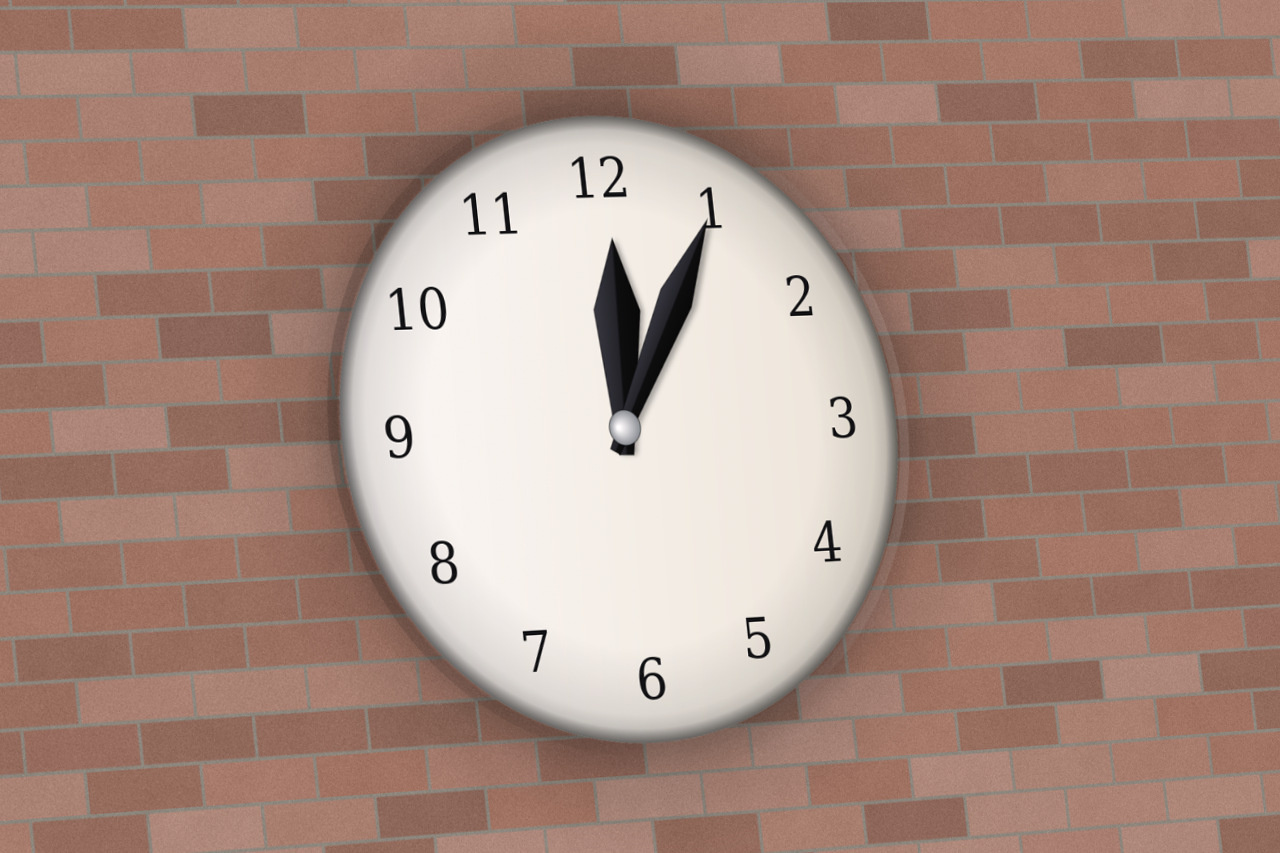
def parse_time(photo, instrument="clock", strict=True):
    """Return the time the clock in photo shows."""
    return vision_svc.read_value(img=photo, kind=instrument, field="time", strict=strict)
12:05
